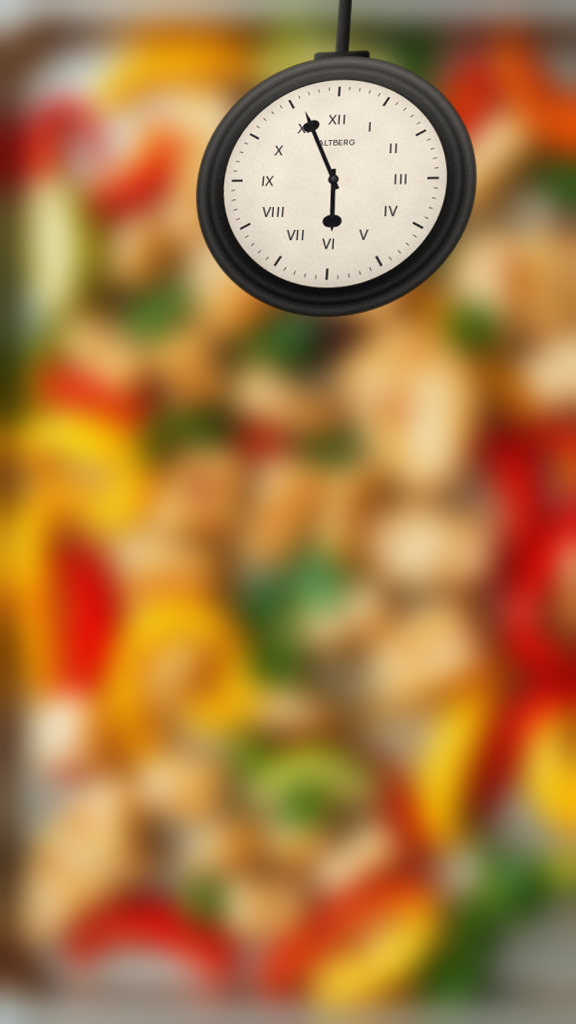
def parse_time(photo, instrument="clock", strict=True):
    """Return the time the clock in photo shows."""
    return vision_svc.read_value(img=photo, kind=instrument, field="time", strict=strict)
5:56
